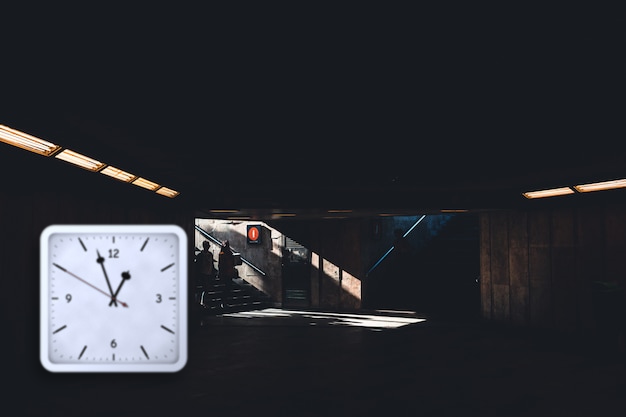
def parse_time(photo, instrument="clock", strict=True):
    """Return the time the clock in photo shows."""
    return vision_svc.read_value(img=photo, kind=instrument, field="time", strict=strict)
12:56:50
